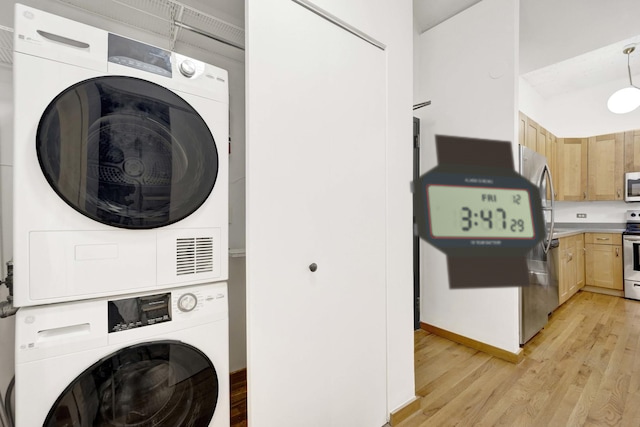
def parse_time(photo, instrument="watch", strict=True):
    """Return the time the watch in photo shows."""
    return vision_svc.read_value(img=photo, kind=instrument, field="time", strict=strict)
3:47:29
